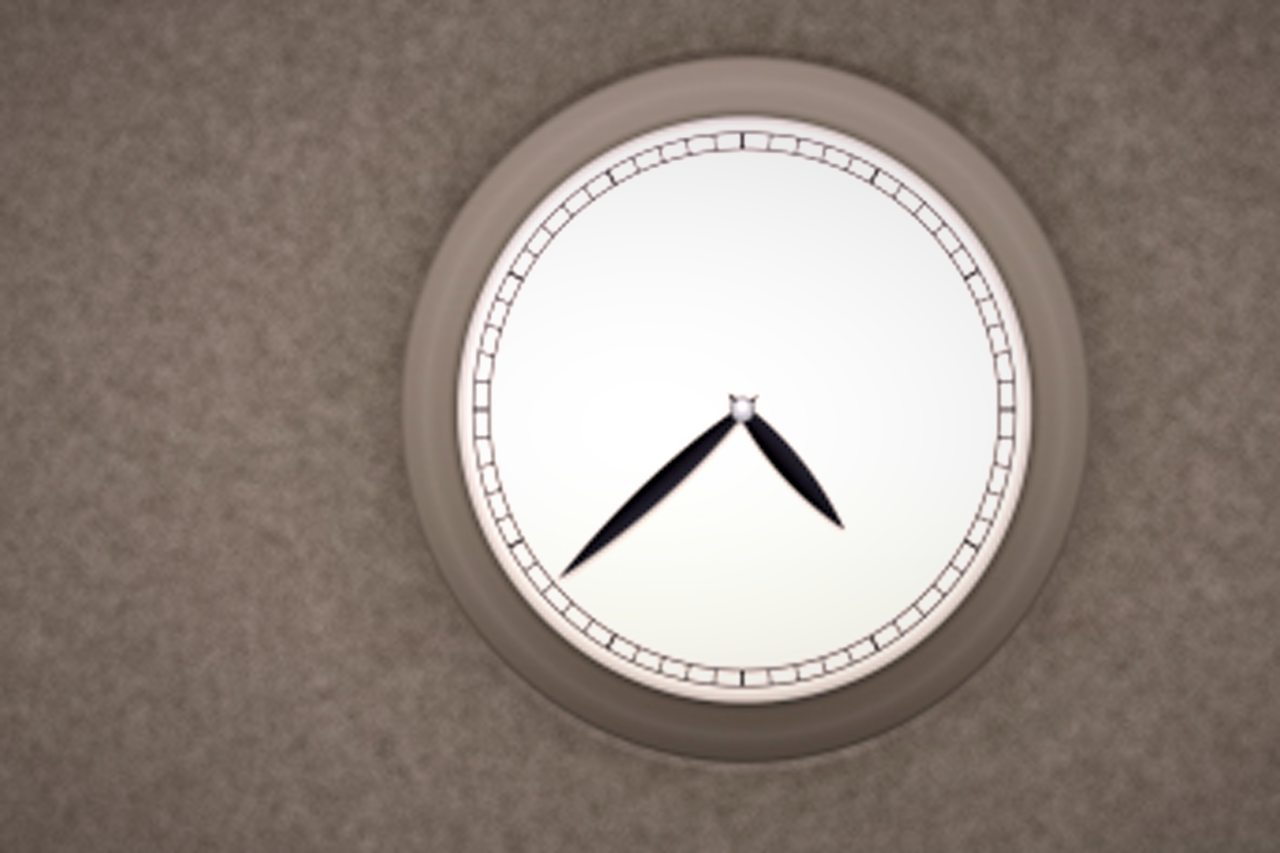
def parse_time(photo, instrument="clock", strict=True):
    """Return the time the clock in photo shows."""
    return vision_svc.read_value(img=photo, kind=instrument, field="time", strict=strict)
4:38
